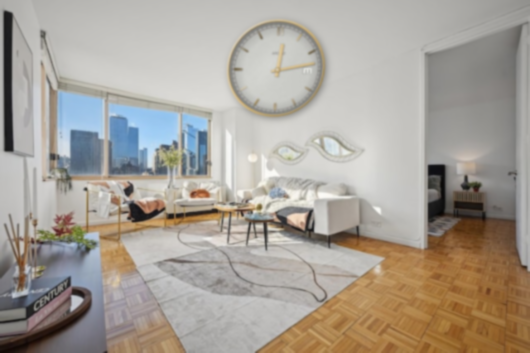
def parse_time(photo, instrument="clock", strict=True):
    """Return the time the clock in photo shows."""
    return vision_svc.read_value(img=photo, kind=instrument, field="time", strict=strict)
12:13
